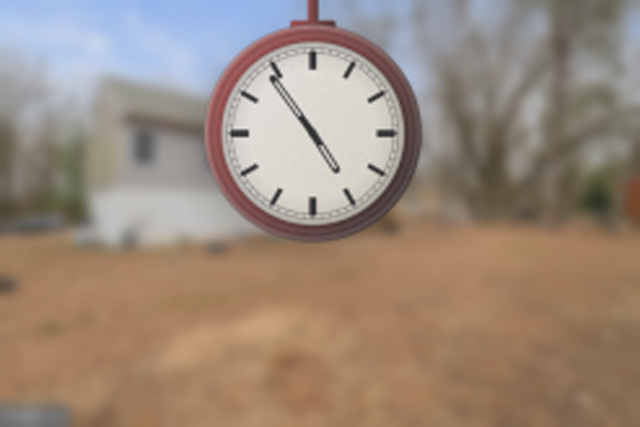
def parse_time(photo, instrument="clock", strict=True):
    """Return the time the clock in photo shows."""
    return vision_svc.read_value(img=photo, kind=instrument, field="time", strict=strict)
4:54
